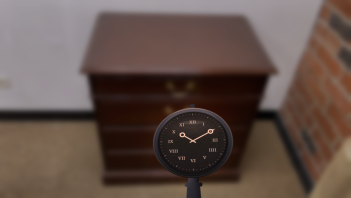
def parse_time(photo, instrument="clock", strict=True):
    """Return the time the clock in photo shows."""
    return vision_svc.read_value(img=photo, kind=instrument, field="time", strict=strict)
10:10
